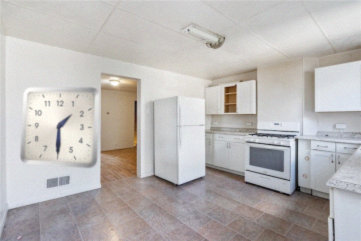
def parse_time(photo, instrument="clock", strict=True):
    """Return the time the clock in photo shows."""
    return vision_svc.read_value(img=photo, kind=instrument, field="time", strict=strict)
1:30
